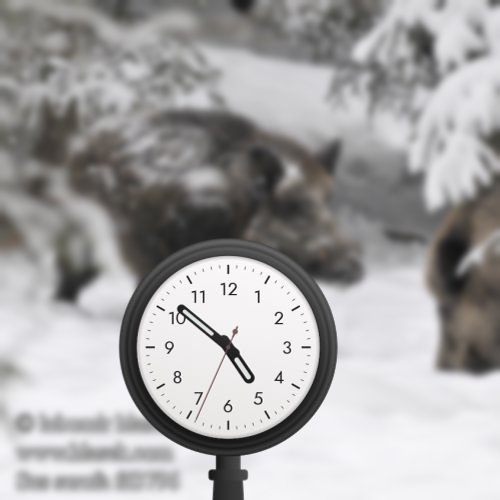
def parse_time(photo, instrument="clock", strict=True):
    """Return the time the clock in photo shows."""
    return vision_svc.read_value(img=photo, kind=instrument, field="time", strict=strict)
4:51:34
